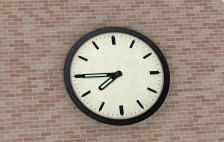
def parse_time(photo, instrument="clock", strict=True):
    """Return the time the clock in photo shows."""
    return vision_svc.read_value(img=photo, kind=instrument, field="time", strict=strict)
7:45
